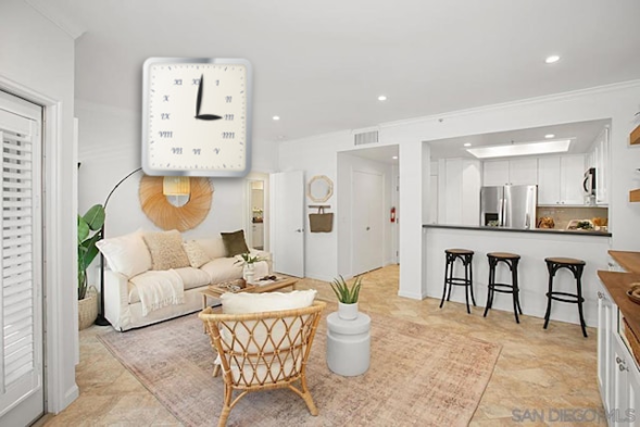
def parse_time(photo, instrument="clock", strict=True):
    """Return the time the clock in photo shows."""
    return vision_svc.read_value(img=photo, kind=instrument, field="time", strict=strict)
3:01
